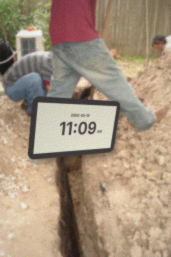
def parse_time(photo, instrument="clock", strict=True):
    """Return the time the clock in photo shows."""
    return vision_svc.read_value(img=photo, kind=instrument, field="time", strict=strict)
11:09
